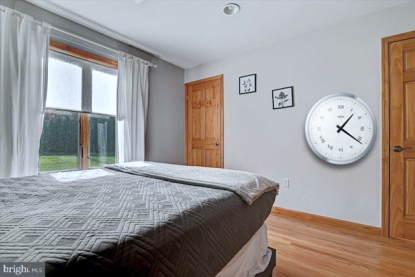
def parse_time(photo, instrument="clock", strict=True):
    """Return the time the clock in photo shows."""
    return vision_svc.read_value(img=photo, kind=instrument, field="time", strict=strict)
1:21
